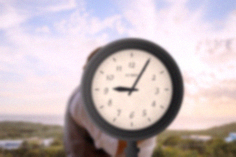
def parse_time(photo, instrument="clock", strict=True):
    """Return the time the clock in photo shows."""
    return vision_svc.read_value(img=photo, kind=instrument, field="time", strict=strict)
9:05
